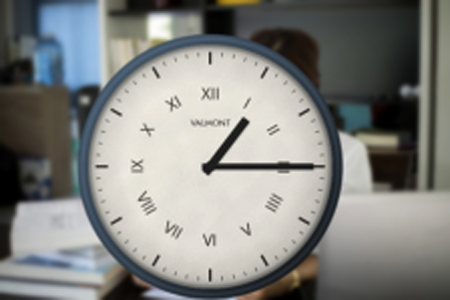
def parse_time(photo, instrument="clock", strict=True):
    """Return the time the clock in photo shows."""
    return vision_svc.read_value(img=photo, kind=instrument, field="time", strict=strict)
1:15
